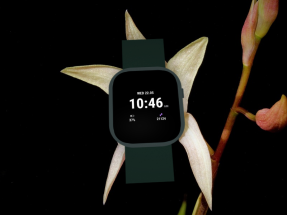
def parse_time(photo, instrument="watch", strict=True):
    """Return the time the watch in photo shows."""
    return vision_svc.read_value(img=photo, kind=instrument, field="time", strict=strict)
10:46
